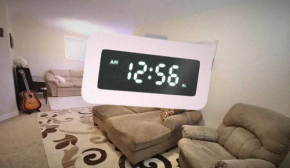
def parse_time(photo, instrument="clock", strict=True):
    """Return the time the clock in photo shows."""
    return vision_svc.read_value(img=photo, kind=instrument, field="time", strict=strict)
12:56
